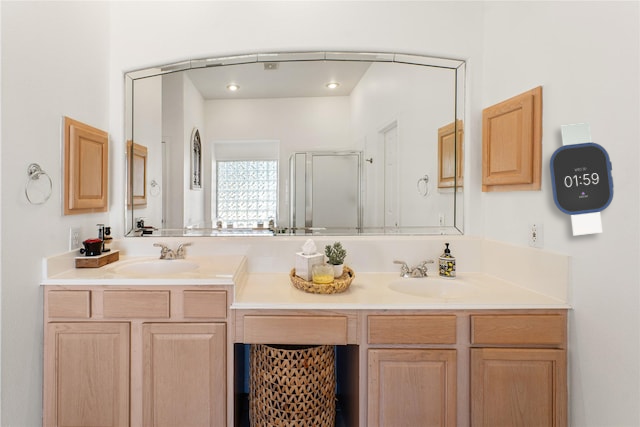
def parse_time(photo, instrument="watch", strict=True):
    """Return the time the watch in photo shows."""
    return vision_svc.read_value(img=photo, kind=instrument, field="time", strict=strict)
1:59
